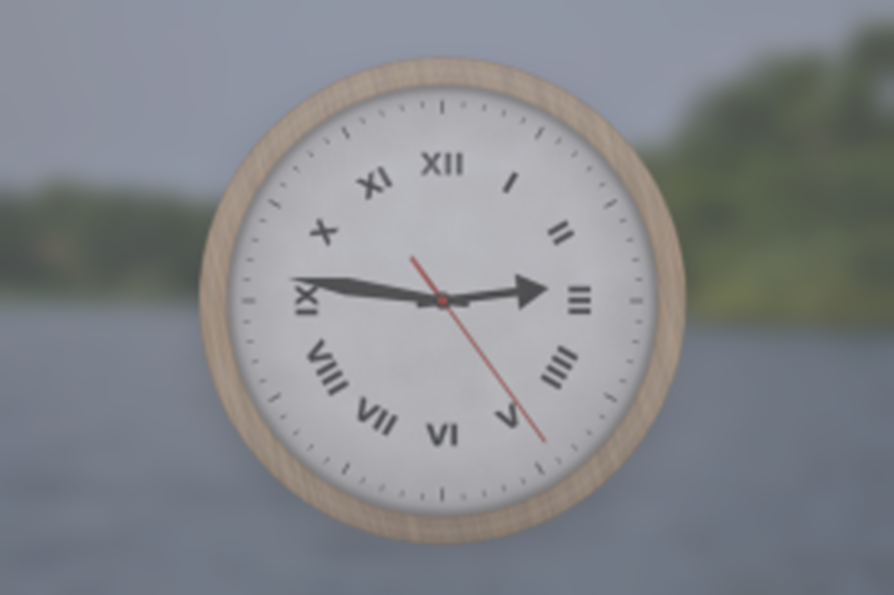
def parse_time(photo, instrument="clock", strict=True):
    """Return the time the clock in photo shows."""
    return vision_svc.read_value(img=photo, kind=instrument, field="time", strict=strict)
2:46:24
